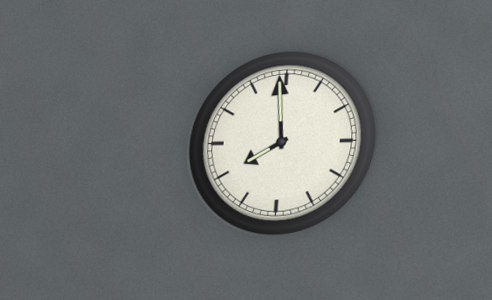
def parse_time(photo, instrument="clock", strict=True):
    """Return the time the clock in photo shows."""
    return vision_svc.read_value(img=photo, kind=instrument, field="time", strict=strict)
7:59
